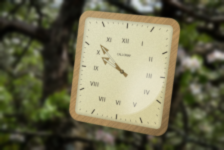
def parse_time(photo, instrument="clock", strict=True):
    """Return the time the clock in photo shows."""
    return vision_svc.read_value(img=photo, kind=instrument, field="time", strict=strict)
9:52
